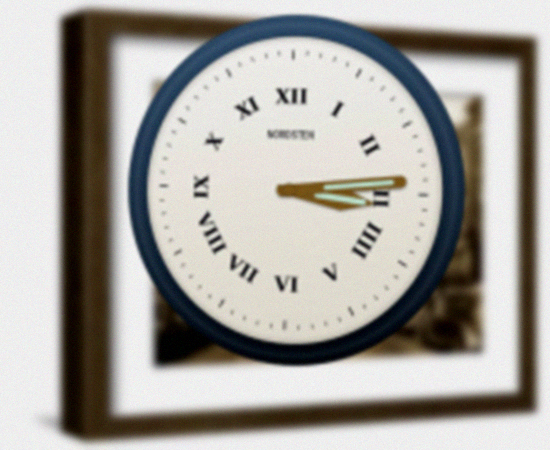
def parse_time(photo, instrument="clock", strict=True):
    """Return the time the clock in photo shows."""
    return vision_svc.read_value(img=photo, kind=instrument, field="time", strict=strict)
3:14
